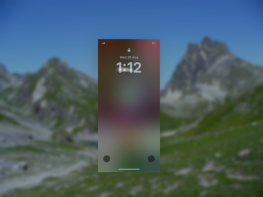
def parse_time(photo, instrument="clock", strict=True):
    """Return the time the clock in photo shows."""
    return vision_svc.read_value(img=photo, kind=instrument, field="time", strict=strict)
1:12
